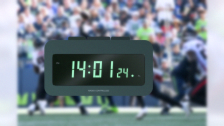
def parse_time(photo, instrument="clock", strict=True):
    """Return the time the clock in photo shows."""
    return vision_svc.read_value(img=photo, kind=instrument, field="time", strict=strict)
14:01:24
